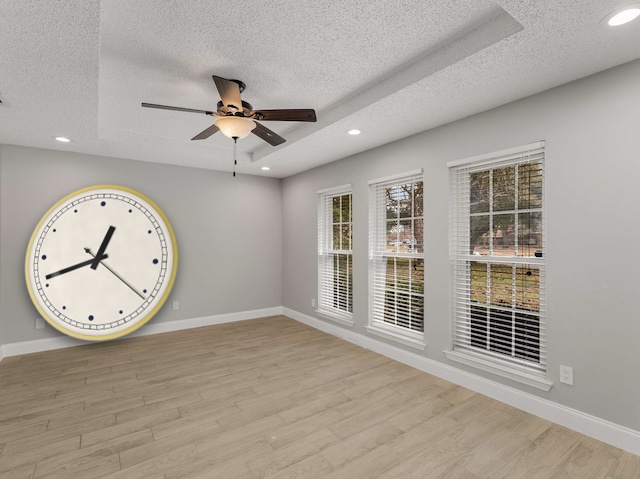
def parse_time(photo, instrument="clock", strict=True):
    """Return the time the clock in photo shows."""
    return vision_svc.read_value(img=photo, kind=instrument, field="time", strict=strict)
12:41:21
